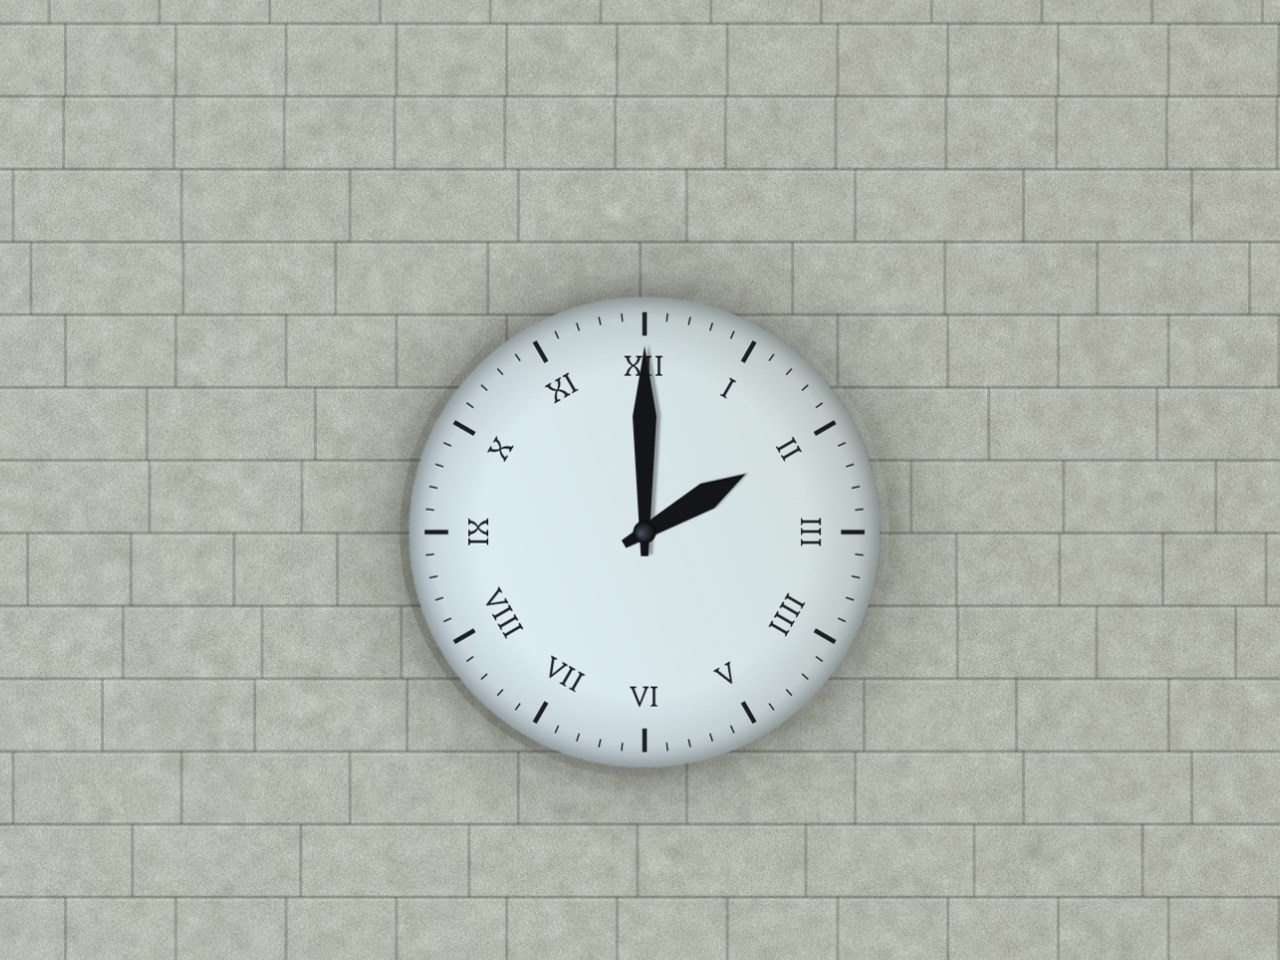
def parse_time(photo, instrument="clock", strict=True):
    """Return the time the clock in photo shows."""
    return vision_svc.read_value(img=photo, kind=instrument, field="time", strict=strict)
2:00
